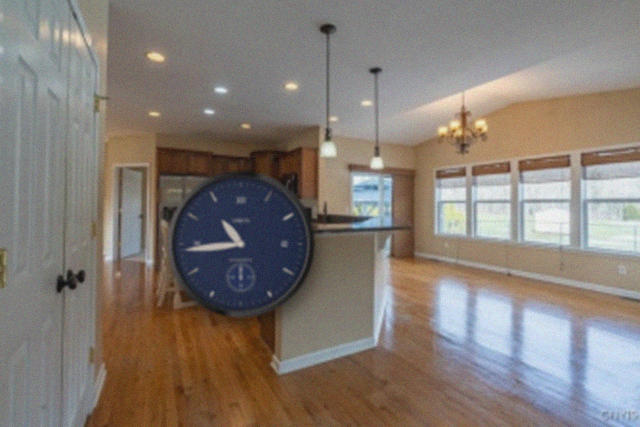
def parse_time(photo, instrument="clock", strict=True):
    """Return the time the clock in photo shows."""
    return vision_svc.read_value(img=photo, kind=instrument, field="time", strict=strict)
10:44
